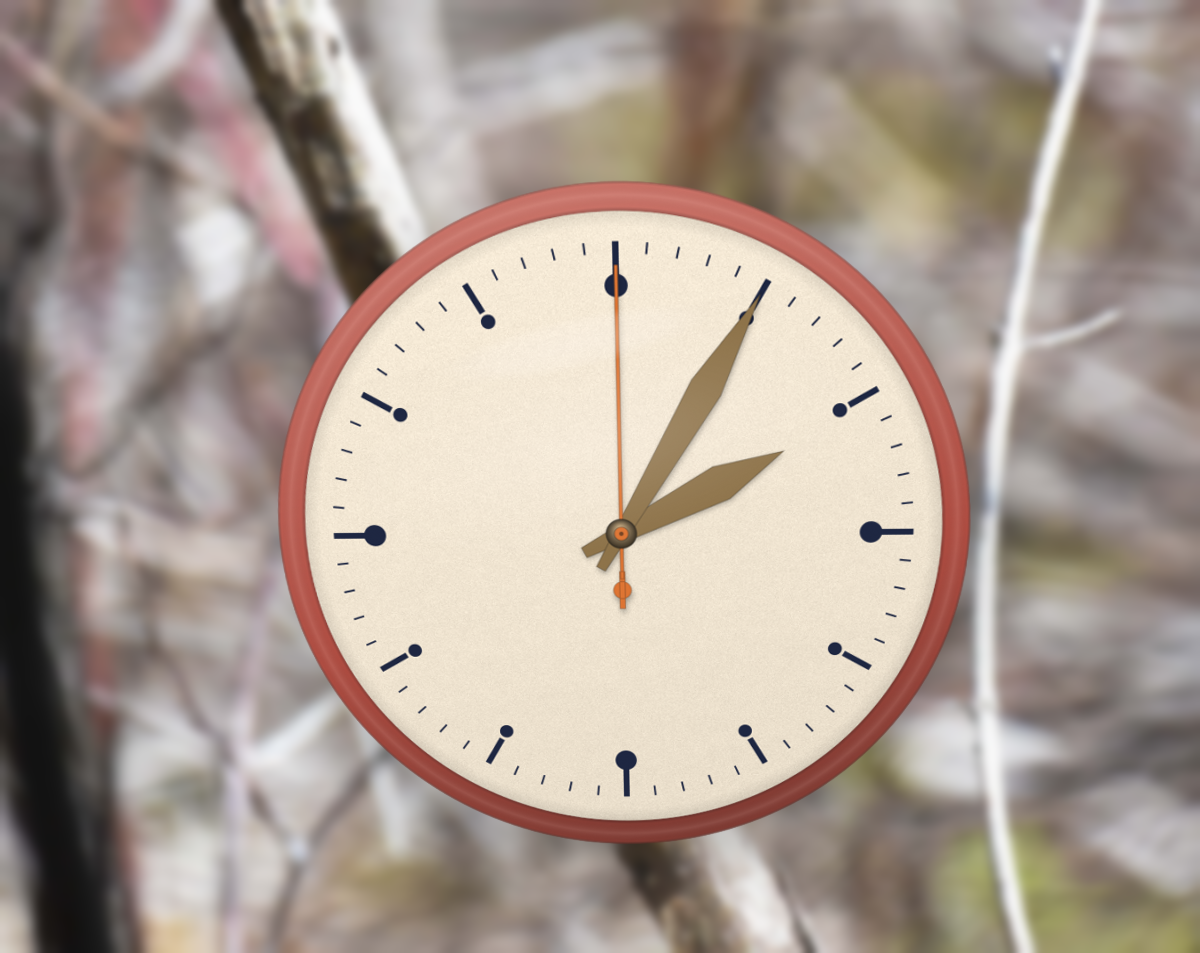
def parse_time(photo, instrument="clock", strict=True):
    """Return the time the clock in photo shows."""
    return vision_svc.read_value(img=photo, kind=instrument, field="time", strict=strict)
2:05:00
